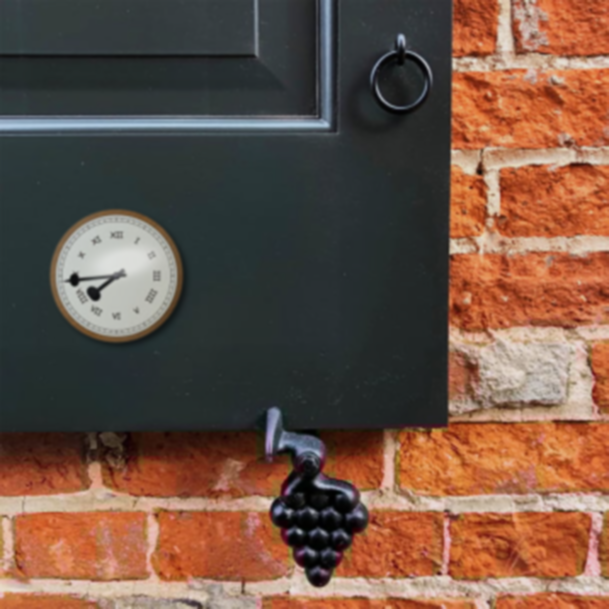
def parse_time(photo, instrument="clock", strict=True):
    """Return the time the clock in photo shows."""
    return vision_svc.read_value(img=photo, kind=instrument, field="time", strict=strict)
7:44
